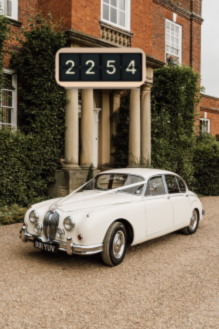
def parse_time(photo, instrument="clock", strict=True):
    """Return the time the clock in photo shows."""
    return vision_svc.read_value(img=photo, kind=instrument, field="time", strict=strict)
22:54
